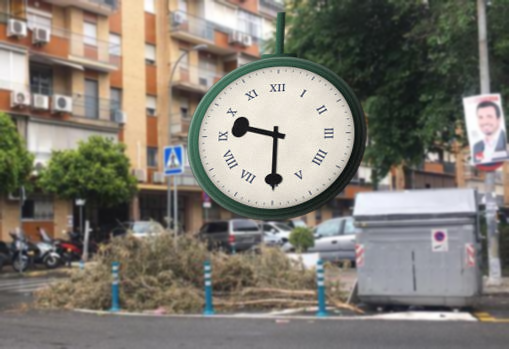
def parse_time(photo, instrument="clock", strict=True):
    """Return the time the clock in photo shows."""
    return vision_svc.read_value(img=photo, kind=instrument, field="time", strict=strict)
9:30
